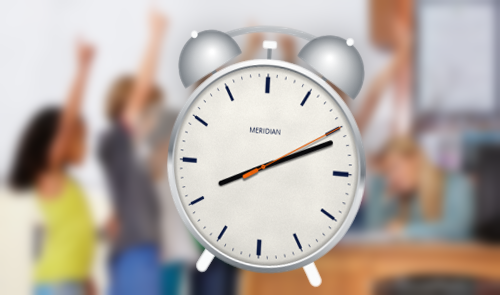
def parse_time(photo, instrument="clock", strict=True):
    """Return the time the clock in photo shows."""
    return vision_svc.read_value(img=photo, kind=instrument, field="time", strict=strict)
8:11:10
